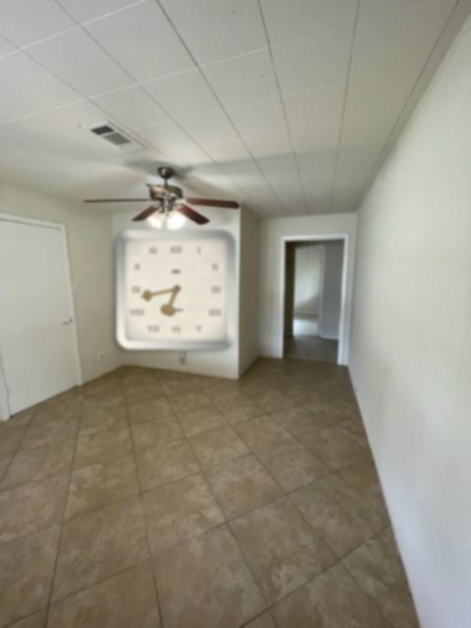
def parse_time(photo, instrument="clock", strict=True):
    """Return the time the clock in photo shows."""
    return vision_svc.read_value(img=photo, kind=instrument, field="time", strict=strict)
6:43
